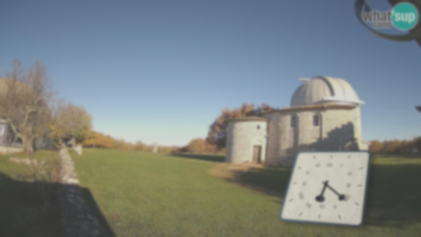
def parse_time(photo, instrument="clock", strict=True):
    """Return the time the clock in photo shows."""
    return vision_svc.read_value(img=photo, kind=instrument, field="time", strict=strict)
6:21
